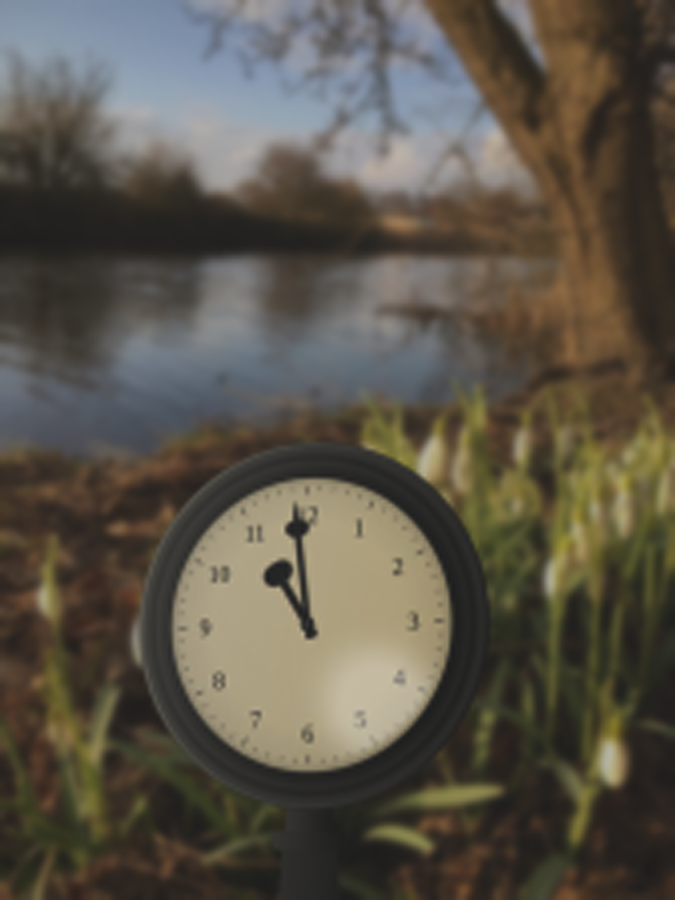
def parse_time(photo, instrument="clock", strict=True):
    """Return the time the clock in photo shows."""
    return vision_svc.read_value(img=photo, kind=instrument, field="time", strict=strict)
10:59
